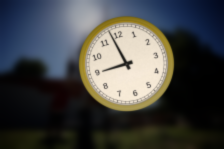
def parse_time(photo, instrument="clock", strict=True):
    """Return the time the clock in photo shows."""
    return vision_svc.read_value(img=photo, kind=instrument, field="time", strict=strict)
8:58
